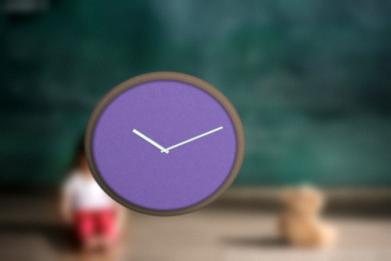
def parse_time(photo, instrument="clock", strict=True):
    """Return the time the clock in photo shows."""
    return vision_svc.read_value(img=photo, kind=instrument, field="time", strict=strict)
10:11
